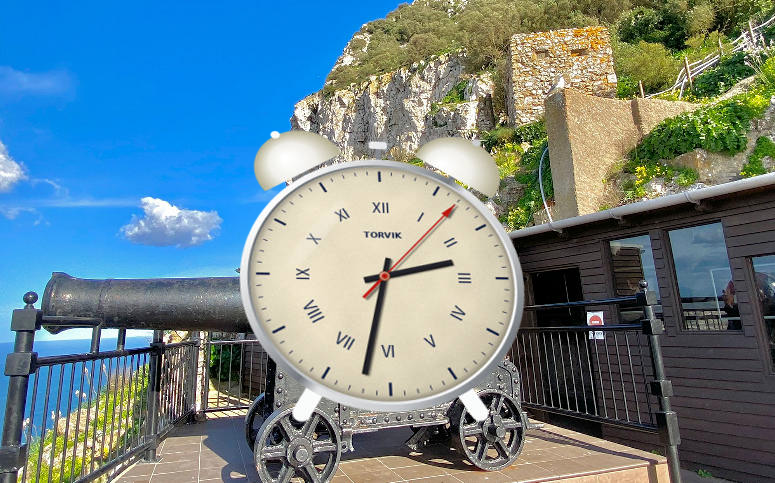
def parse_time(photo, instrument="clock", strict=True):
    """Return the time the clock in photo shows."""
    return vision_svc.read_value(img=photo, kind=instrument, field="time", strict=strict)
2:32:07
